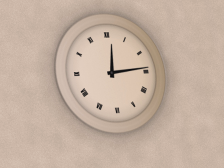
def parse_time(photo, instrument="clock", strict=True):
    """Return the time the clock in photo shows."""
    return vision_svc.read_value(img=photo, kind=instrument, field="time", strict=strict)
12:14
